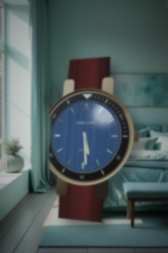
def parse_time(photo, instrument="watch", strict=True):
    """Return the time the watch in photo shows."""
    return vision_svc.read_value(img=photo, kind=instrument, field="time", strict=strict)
5:29
